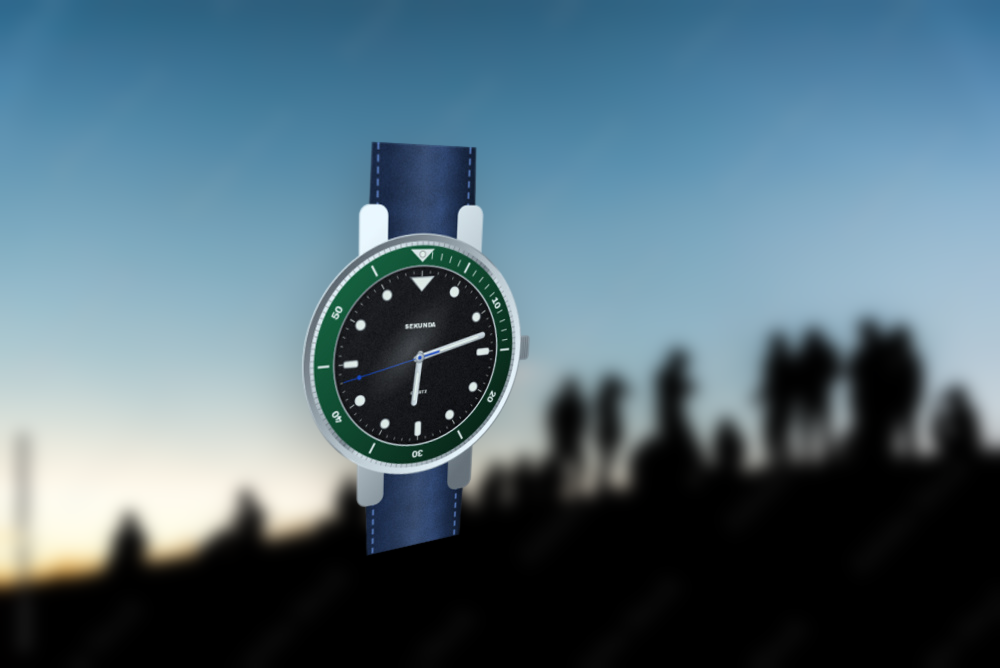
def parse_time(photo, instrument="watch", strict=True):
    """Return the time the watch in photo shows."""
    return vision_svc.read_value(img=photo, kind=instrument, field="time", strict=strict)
6:12:43
